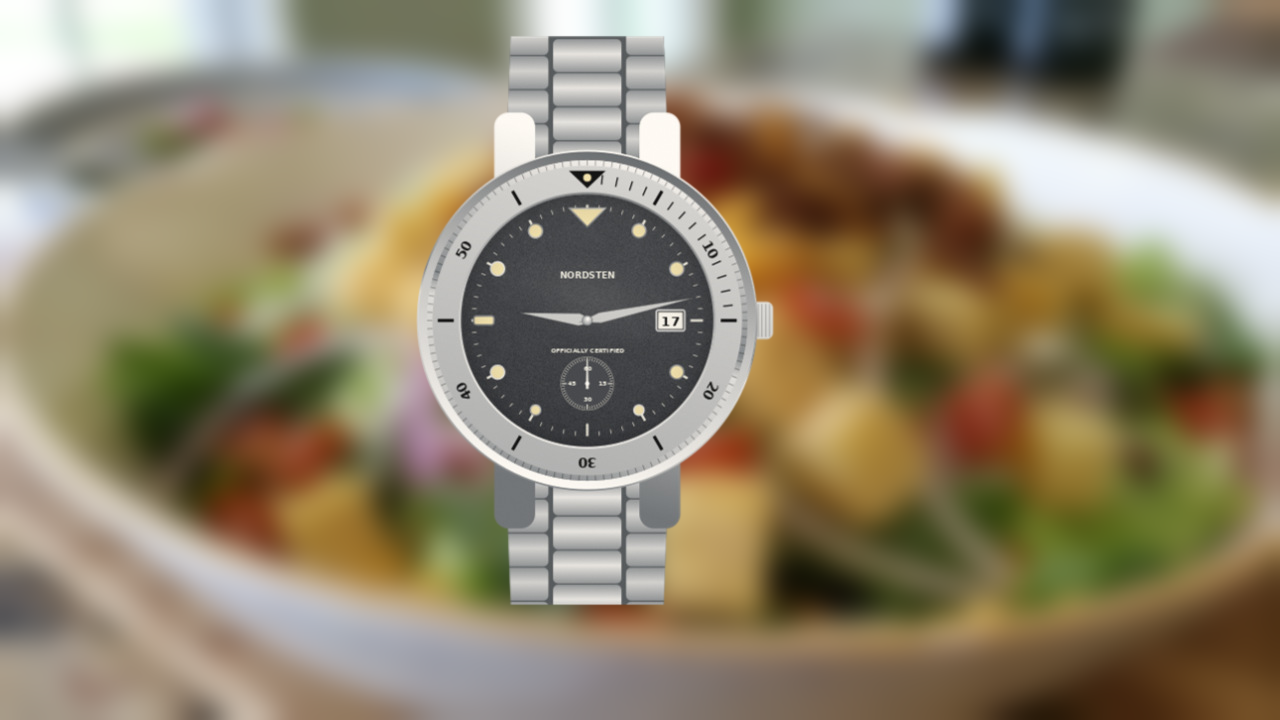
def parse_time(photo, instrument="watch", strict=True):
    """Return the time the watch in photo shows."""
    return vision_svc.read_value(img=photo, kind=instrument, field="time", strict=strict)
9:13
